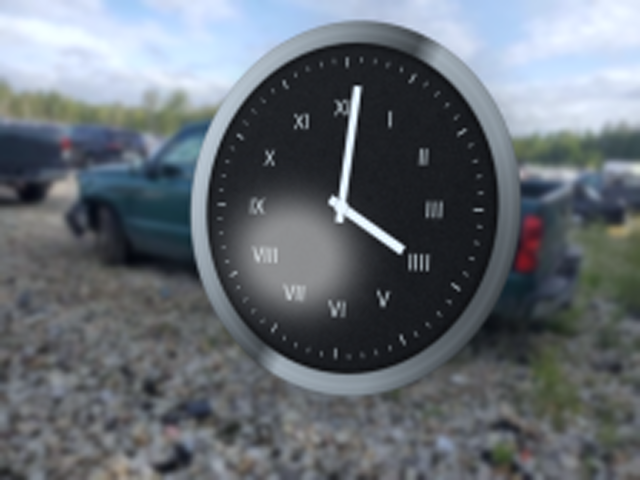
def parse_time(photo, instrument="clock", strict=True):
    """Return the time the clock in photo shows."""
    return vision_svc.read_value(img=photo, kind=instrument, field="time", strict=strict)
4:01
